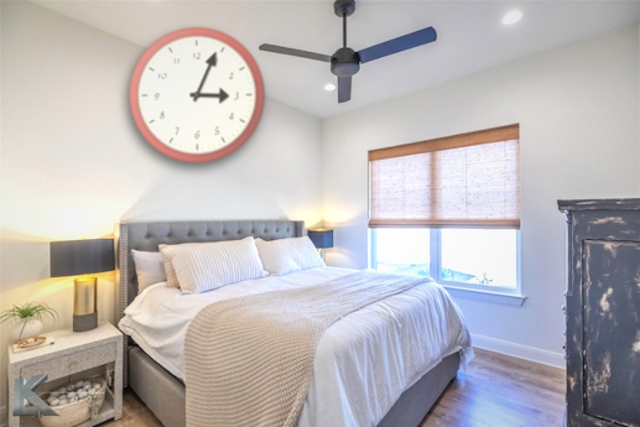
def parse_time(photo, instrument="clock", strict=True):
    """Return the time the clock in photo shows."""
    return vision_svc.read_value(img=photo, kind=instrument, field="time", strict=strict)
3:04
